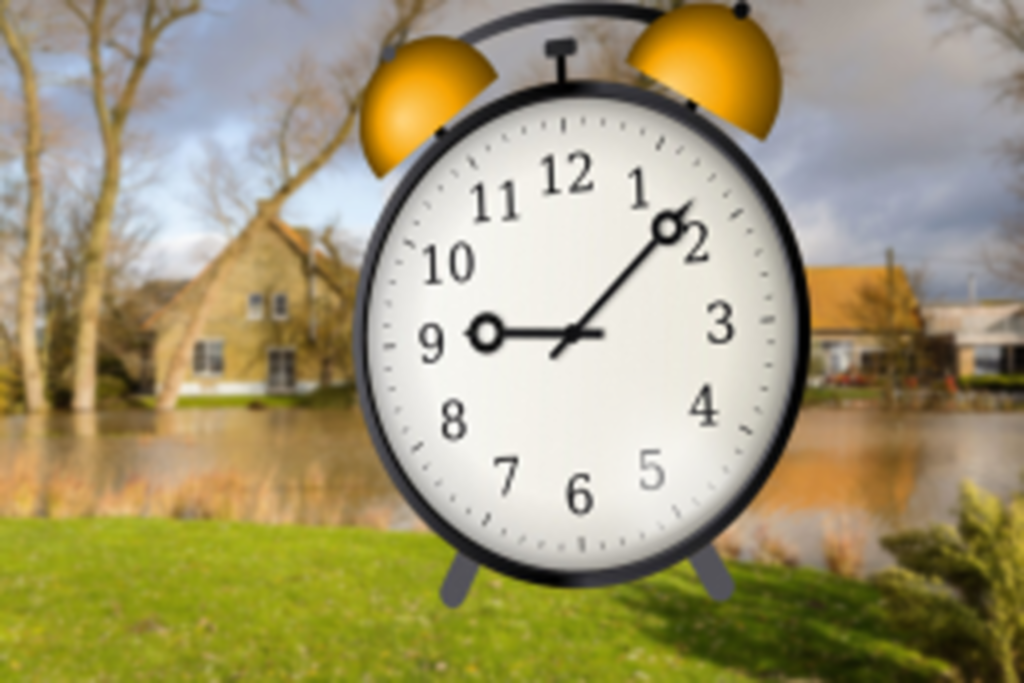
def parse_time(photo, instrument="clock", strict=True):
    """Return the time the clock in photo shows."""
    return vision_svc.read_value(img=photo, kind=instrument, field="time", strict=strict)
9:08
